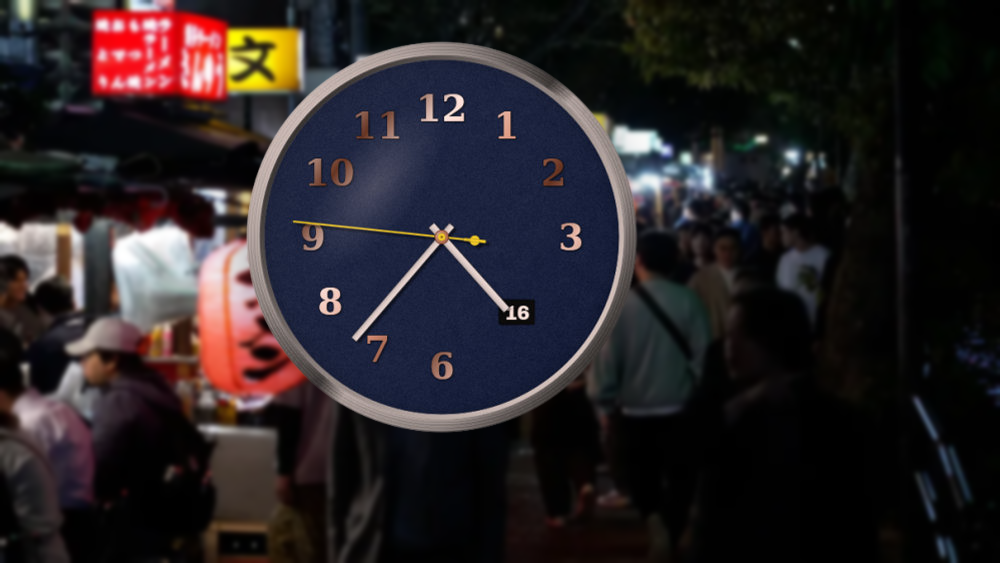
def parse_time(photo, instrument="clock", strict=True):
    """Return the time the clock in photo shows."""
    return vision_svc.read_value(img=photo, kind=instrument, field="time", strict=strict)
4:36:46
